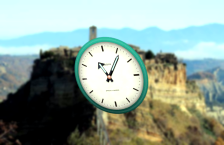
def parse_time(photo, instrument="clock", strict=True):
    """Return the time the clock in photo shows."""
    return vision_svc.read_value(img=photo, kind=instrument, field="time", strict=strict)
11:06
